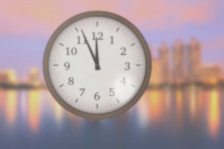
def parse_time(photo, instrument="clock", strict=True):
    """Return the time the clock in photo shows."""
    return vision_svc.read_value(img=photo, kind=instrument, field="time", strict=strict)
11:56
